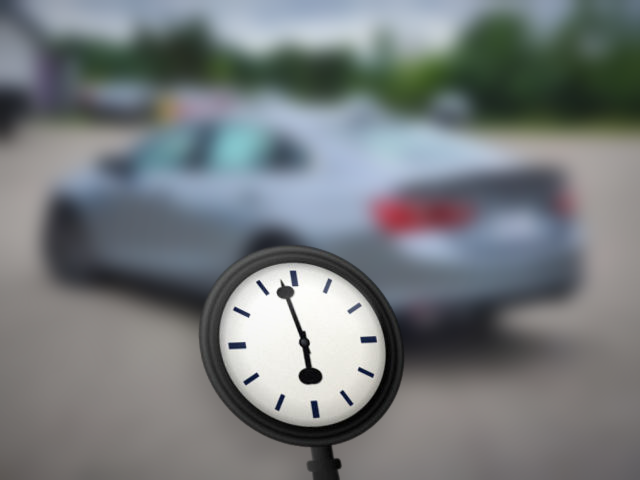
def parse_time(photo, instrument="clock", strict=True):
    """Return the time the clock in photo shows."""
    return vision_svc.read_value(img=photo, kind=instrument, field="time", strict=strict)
5:58
